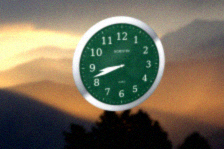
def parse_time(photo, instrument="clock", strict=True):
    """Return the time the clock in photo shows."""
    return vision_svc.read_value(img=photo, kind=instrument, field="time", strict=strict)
8:42
